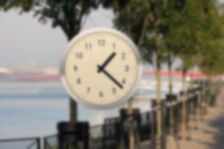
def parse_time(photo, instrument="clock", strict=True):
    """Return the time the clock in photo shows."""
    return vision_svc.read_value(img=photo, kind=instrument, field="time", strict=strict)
1:22
